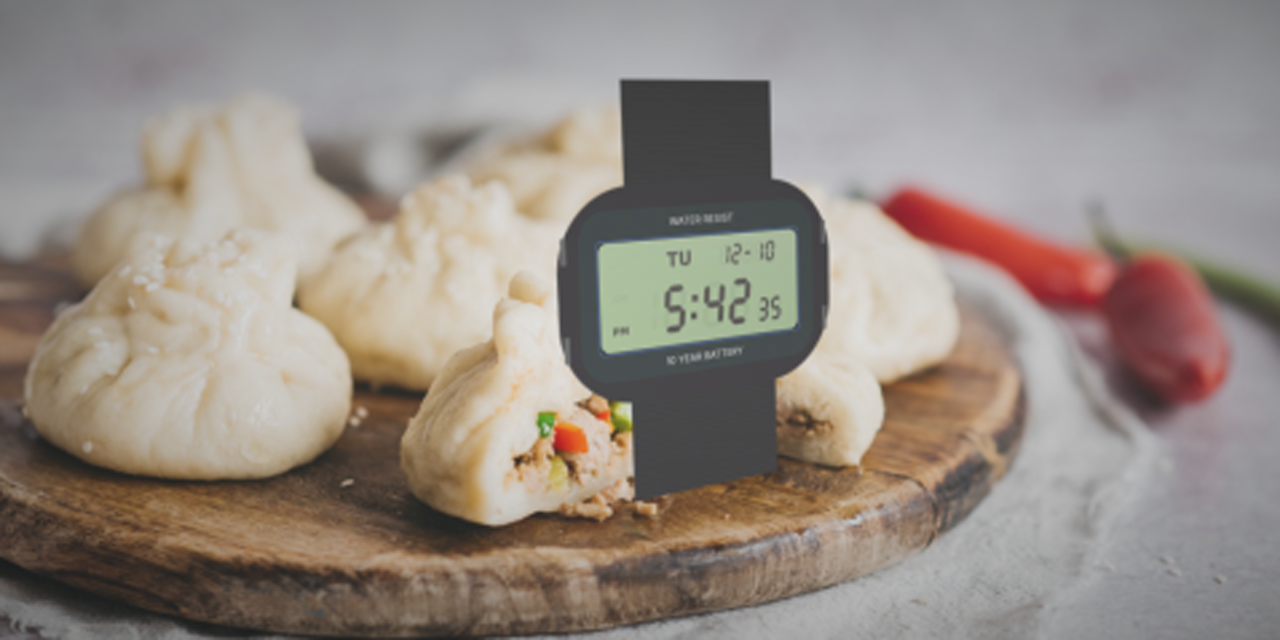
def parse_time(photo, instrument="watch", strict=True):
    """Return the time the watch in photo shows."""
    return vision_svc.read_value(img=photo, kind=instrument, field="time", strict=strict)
5:42:35
